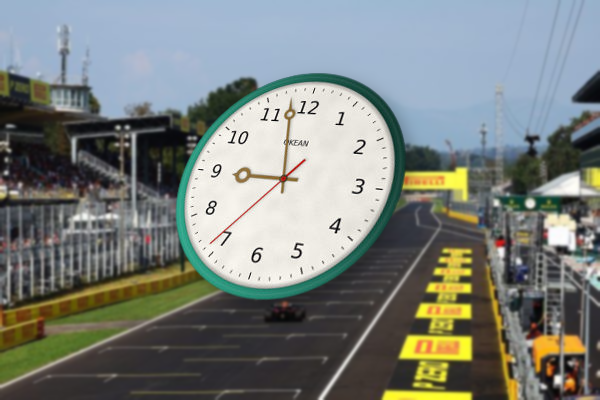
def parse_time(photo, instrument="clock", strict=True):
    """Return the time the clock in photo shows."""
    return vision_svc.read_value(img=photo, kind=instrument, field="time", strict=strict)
8:57:36
